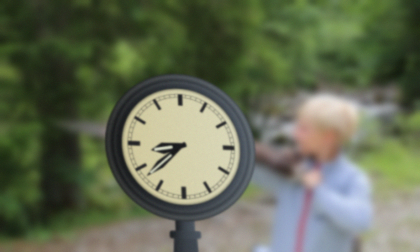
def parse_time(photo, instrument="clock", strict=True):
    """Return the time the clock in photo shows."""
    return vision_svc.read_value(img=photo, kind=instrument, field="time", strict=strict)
8:38
